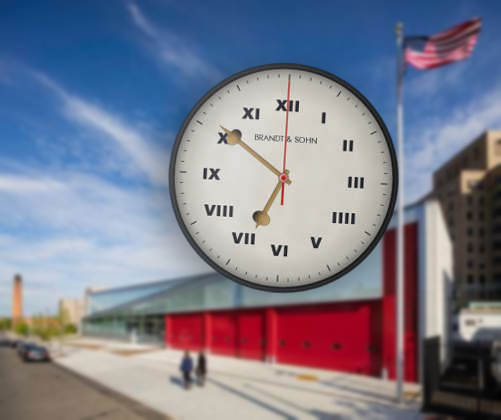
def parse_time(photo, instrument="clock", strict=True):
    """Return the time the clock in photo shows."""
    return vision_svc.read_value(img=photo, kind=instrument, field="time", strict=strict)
6:51:00
